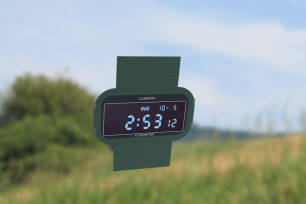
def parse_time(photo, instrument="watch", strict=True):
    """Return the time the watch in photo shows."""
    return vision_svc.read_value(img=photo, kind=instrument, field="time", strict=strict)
2:53:12
